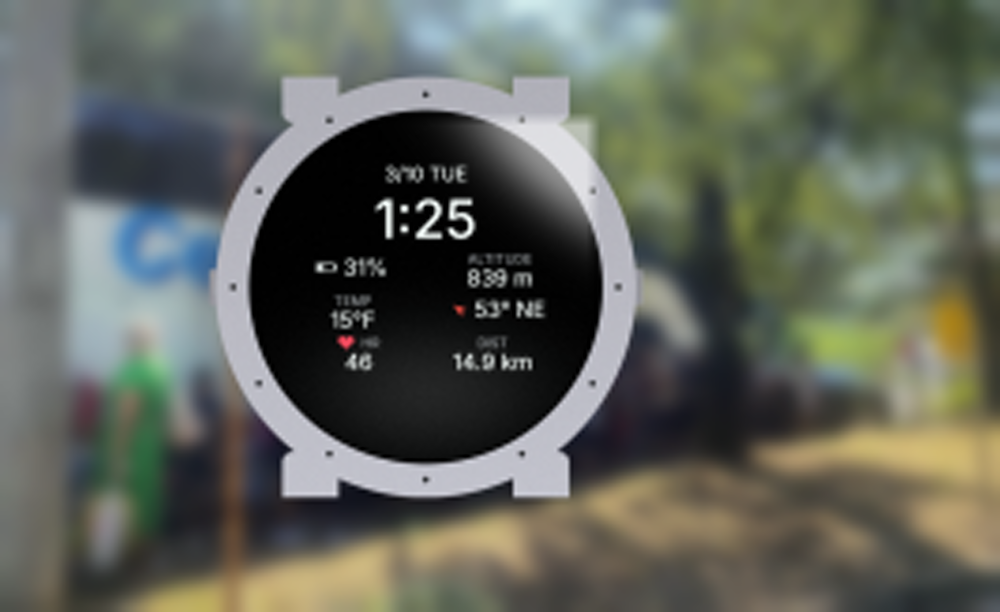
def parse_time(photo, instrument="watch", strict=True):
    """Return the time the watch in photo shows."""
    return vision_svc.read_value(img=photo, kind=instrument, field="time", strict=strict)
1:25
